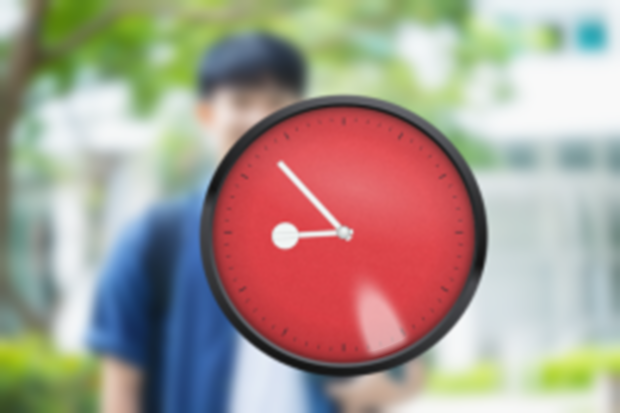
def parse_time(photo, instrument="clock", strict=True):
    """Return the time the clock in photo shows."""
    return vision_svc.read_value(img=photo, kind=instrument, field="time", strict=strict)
8:53
